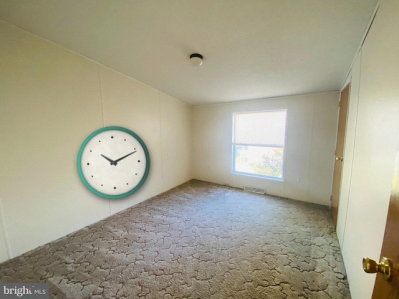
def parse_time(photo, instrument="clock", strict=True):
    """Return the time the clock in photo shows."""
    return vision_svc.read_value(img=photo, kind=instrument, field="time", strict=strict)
10:11
